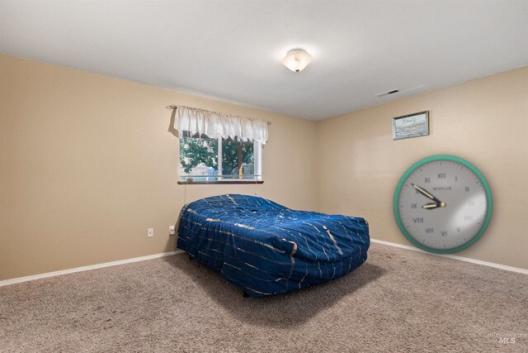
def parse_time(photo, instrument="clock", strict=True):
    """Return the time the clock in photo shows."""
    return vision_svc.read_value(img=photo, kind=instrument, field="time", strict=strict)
8:51
